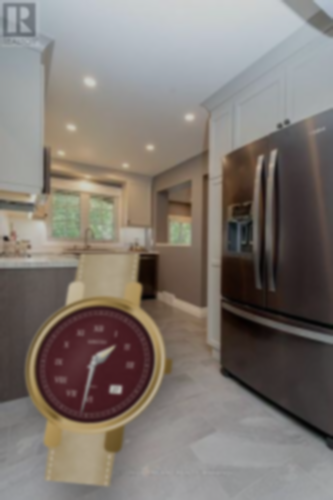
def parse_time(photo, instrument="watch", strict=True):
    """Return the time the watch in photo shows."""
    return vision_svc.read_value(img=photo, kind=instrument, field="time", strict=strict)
1:31
